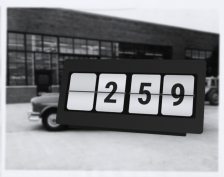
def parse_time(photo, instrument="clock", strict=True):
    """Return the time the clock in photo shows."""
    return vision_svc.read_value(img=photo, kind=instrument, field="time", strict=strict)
2:59
